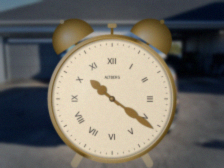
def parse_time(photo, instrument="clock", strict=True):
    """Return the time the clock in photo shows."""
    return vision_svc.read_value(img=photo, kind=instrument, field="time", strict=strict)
10:21
